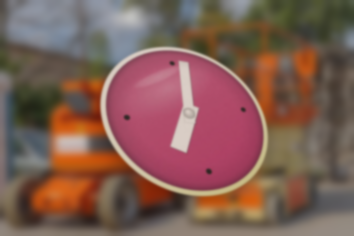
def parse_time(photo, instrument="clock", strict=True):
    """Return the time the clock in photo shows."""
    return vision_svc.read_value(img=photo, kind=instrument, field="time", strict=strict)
7:02
